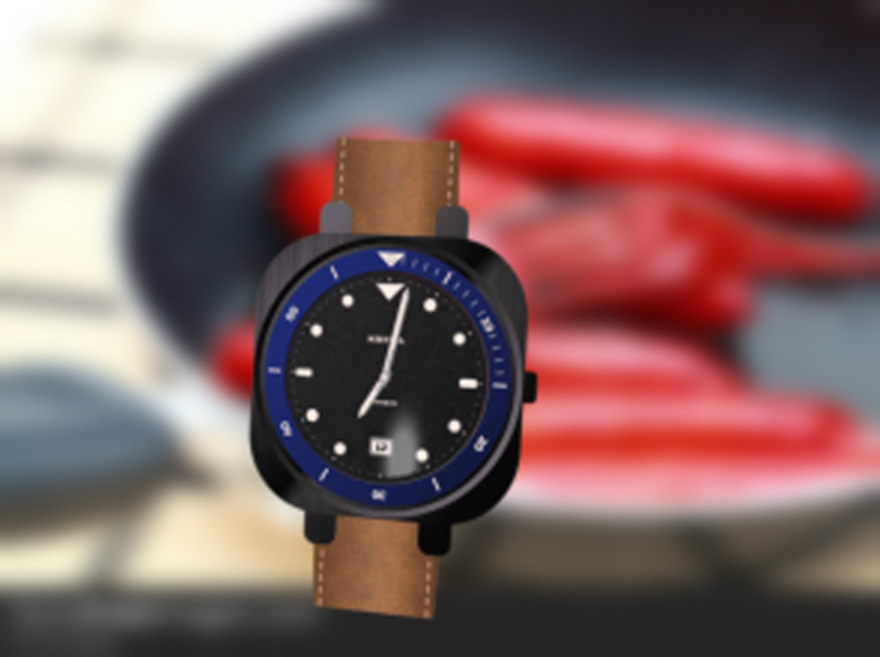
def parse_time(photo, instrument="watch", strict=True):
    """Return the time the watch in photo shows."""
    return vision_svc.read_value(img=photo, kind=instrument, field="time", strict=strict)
7:02
